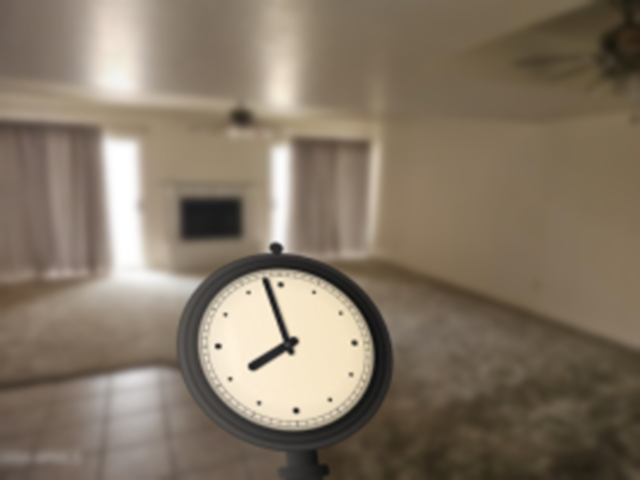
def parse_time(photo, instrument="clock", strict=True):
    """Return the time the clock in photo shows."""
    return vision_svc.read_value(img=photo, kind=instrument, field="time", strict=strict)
7:58
